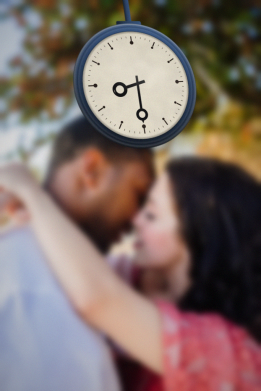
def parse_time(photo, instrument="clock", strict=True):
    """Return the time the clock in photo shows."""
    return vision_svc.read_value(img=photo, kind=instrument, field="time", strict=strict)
8:30
